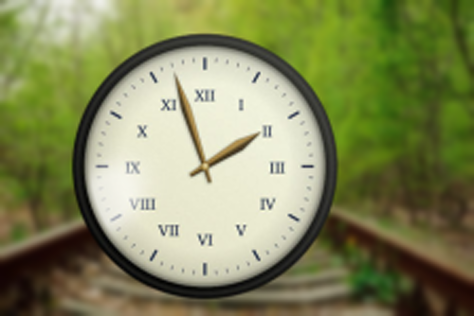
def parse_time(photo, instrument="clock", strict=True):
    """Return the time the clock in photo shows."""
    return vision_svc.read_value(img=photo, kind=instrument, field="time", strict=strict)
1:57
